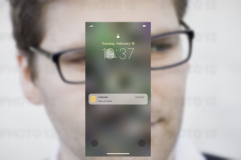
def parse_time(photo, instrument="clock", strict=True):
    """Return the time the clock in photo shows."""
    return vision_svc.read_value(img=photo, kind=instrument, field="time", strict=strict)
19:37
